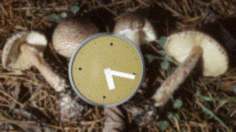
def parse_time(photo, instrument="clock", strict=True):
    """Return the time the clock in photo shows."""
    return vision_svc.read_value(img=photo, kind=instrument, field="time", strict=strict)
5:16
